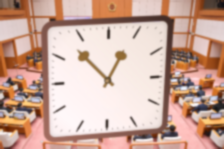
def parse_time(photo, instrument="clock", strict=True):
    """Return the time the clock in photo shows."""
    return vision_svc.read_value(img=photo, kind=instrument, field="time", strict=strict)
12:53
